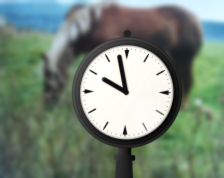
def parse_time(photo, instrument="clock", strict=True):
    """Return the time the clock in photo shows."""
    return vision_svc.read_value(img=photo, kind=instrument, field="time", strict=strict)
9:58
